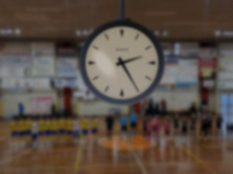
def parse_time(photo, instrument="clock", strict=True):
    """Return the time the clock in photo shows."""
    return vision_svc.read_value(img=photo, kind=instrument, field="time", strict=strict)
2:25
